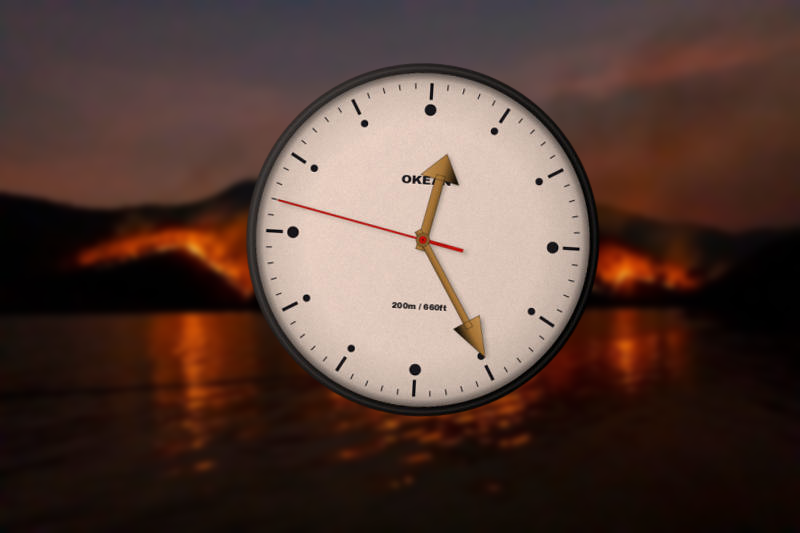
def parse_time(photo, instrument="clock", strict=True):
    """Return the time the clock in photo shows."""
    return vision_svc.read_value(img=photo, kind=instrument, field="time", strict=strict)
12:24:47
